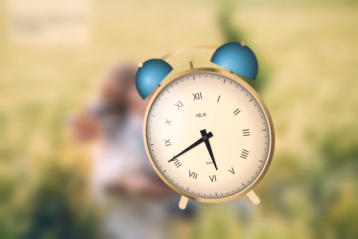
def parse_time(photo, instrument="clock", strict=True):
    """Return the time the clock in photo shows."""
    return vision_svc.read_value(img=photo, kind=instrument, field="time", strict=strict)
5:41
